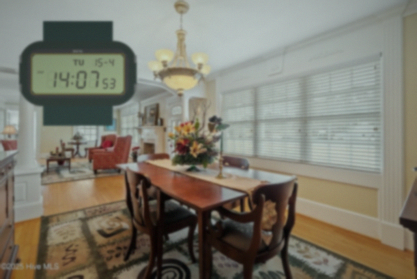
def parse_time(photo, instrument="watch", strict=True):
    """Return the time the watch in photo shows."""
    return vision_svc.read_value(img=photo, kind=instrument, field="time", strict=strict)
14:07
